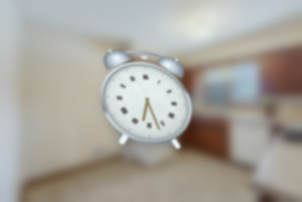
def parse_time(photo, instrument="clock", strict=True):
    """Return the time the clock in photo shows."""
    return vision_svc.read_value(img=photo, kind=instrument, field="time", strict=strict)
6:27
